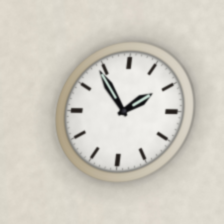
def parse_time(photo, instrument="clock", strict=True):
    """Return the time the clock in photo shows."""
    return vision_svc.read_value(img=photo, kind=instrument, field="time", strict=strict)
1:54
